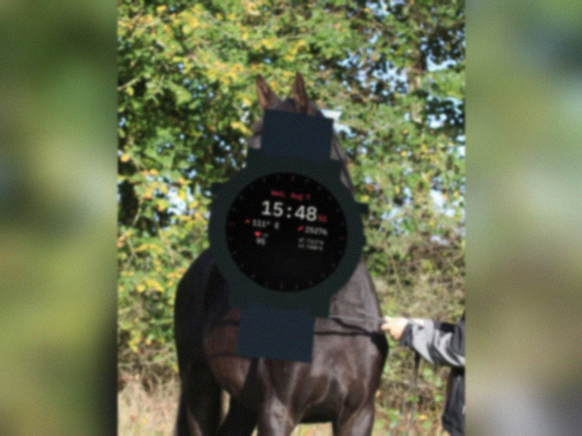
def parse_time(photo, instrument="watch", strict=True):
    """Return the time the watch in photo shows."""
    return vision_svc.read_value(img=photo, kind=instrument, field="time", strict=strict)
15:48
